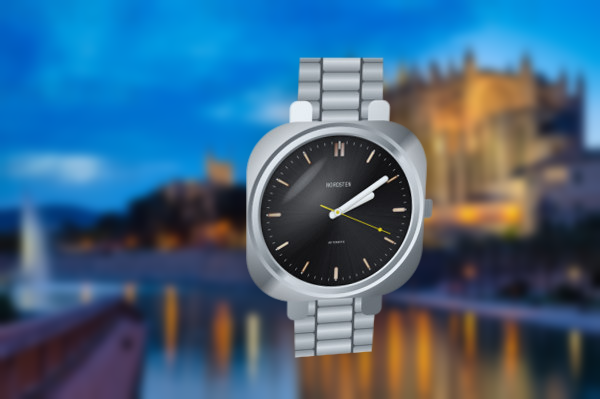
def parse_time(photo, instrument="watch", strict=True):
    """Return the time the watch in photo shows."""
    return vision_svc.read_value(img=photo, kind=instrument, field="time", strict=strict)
2:09:19
